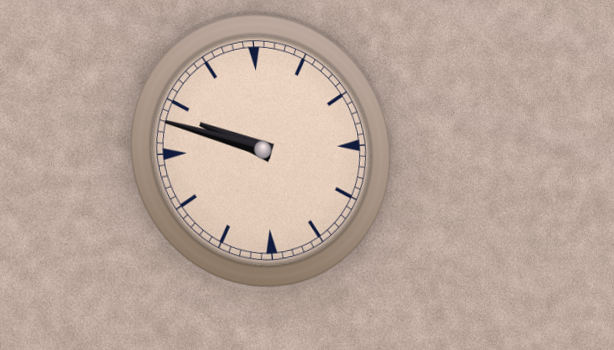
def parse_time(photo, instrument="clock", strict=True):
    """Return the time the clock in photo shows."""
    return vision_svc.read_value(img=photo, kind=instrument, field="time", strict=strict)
9:48
